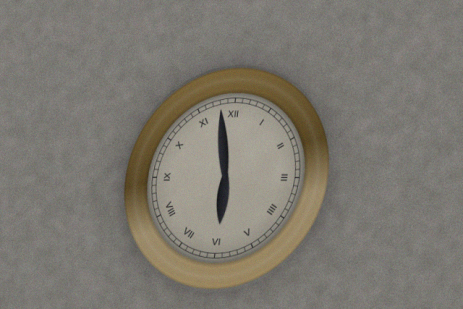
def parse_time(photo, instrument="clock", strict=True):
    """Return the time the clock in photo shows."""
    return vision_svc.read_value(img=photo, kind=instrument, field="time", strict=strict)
5:58
